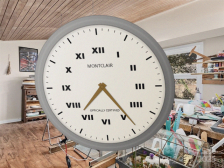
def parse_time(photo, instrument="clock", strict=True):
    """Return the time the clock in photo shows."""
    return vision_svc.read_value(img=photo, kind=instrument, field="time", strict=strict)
7:24
